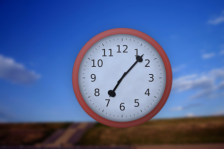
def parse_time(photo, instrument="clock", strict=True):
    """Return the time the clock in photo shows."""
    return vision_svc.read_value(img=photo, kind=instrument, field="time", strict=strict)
7:07
